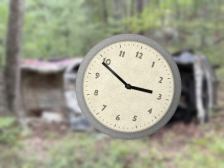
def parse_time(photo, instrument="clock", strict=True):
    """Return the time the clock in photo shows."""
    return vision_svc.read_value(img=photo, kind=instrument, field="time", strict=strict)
2:49
